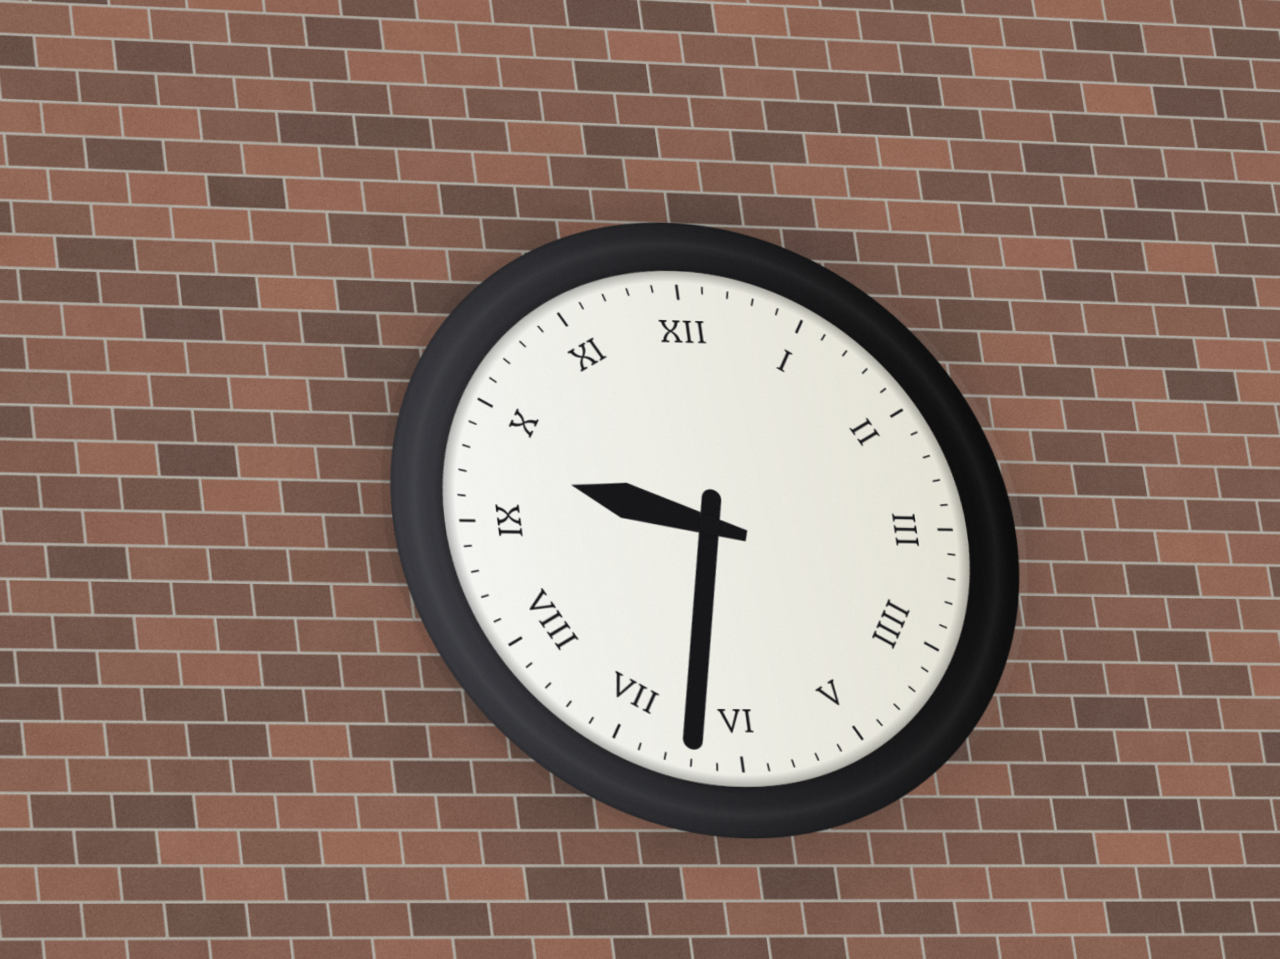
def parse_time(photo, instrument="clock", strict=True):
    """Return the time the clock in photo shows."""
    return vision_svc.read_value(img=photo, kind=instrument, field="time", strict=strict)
9:32
